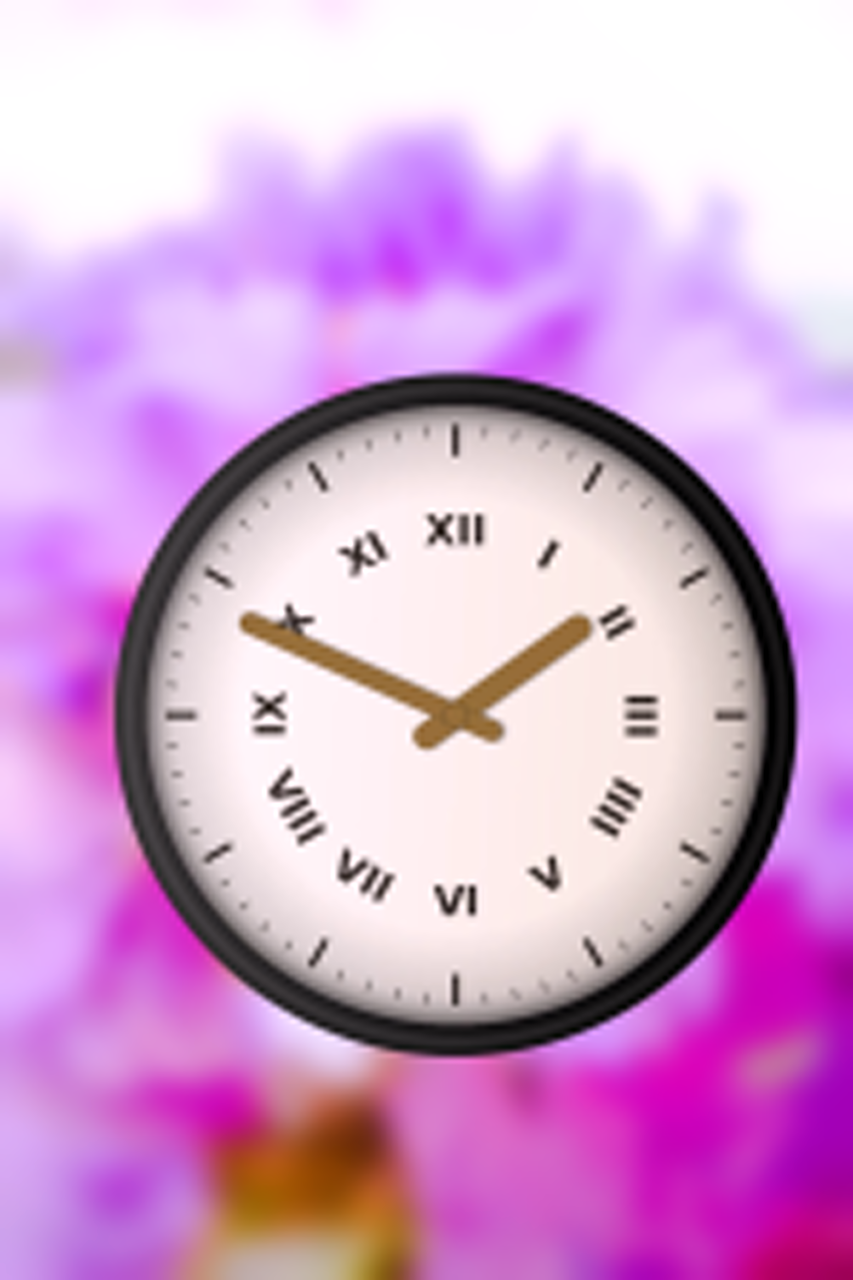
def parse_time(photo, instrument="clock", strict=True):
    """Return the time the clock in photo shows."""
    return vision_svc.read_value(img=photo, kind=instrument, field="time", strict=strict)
1:49
